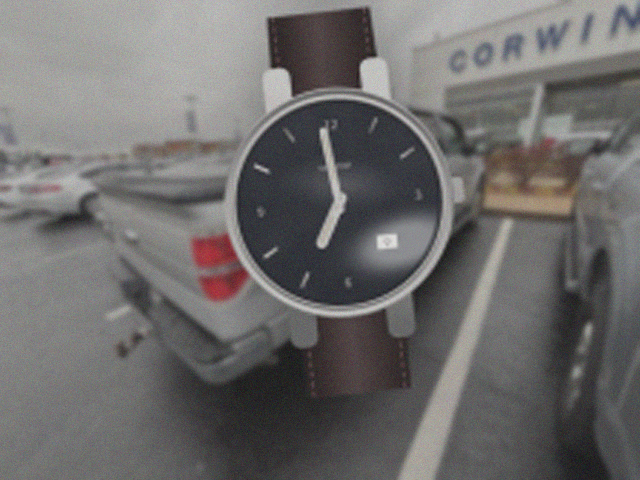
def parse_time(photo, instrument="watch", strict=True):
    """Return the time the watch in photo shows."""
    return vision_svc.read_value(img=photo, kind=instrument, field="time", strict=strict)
6:59
